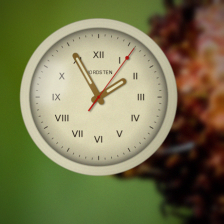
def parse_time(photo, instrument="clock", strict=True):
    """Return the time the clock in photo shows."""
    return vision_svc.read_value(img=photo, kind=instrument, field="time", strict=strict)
1:55:06
